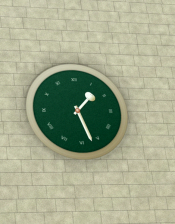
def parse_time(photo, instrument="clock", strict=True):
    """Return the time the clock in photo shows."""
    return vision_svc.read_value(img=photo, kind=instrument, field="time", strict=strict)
1:27
